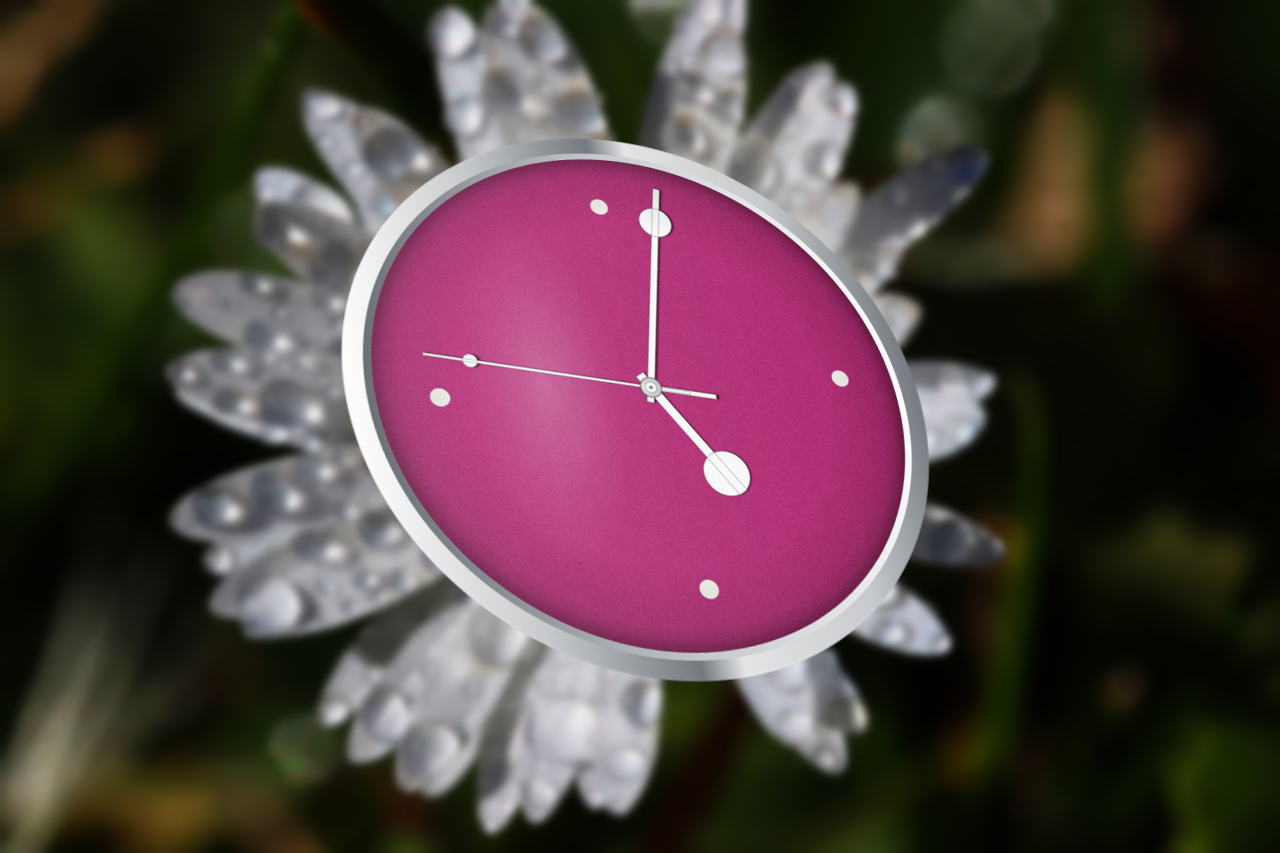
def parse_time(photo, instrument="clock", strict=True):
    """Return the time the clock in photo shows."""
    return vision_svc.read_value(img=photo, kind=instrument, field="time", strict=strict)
5:02:47
